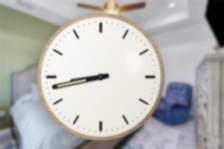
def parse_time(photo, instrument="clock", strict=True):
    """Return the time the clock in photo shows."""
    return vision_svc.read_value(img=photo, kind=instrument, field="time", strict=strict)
8:43
